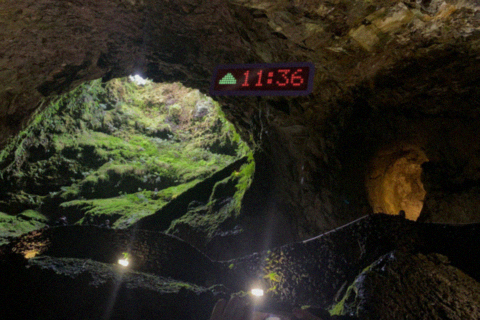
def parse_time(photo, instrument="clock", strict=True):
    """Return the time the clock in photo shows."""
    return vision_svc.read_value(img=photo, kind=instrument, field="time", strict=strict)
11:36
